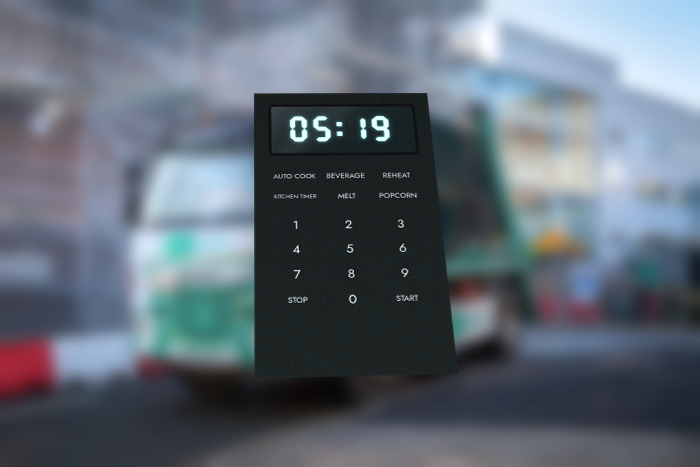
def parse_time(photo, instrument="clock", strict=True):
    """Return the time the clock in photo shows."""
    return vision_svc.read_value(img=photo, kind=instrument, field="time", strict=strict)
5:19
